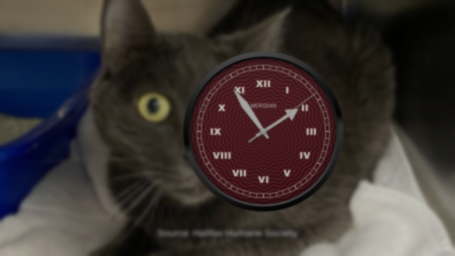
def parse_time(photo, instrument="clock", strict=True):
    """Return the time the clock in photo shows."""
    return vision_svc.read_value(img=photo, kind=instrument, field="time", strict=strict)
1:54:09
